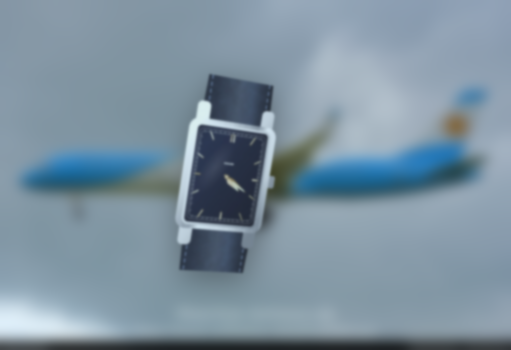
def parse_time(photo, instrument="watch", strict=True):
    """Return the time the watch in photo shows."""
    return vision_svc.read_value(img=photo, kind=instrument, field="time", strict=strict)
4:20
